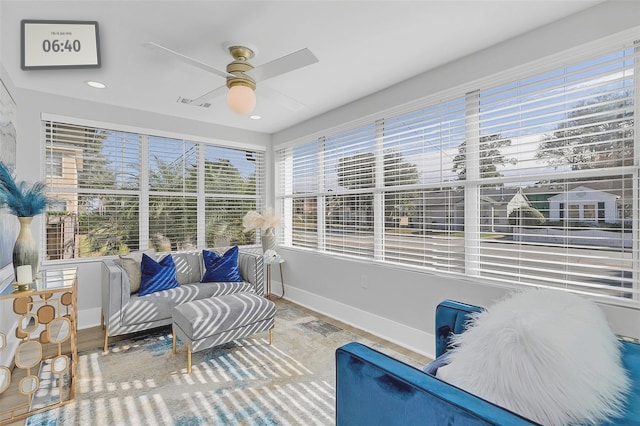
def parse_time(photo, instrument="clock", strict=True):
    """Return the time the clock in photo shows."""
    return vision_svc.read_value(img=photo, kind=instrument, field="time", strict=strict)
6:40
